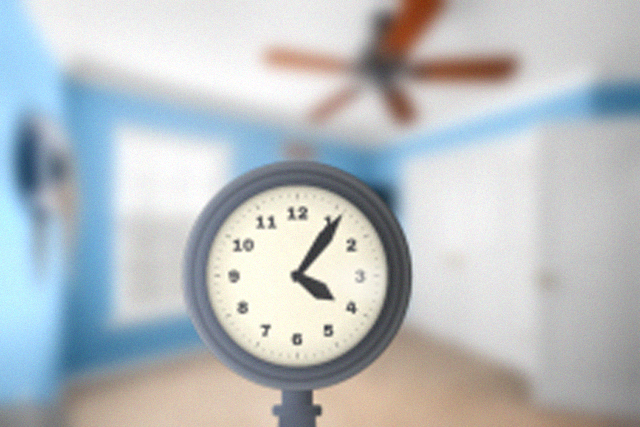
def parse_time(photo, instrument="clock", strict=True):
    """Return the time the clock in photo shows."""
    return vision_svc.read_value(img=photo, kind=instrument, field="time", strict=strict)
4:06
